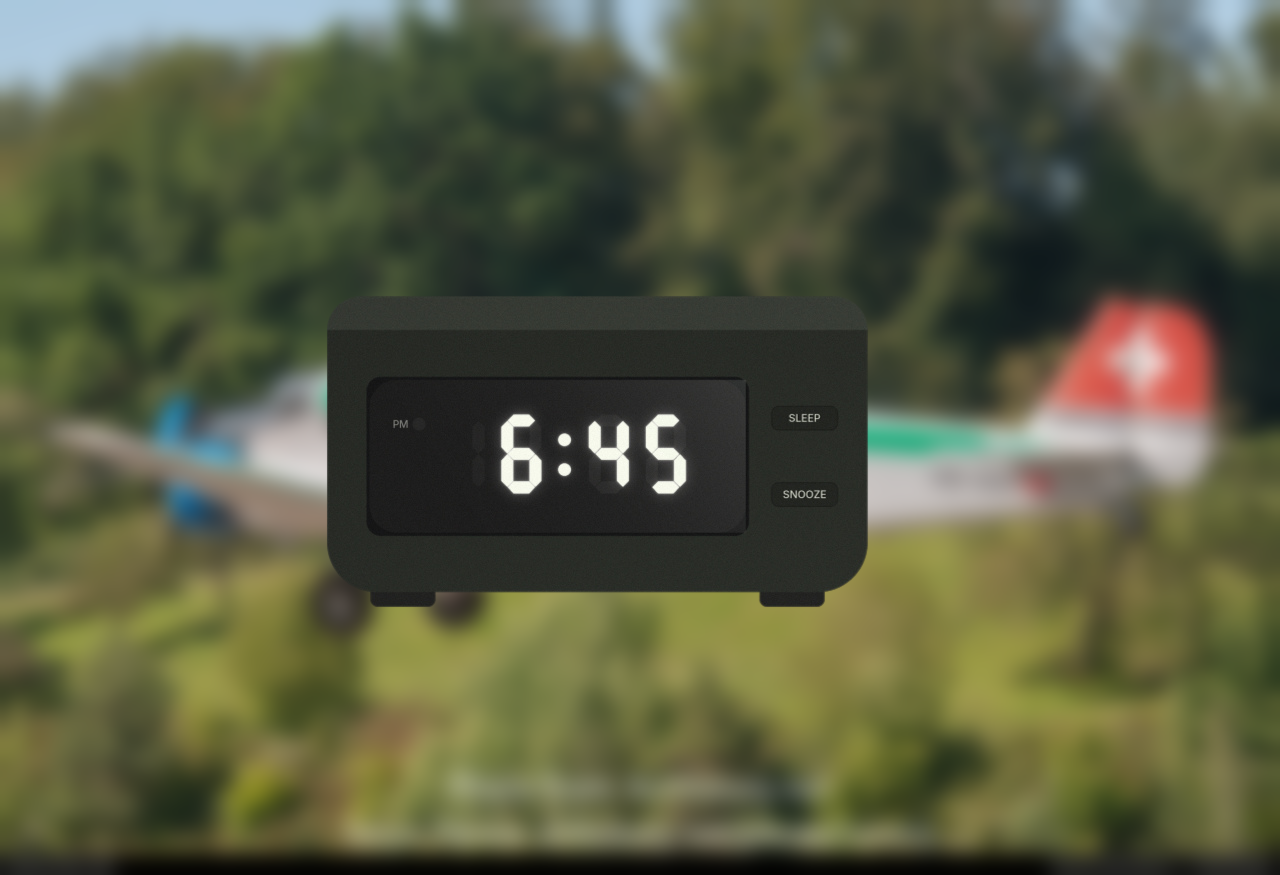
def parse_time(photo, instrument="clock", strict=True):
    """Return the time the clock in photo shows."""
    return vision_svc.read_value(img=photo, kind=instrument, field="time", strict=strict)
6:45
